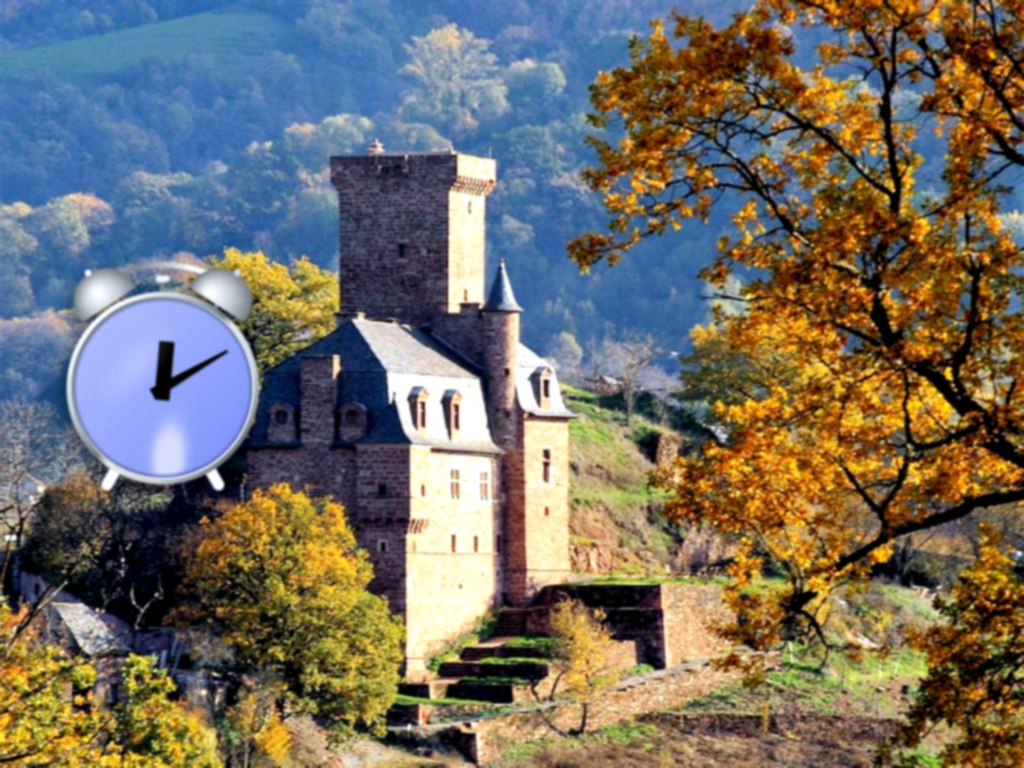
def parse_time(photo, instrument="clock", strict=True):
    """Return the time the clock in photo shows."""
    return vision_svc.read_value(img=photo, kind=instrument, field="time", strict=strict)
12:10
